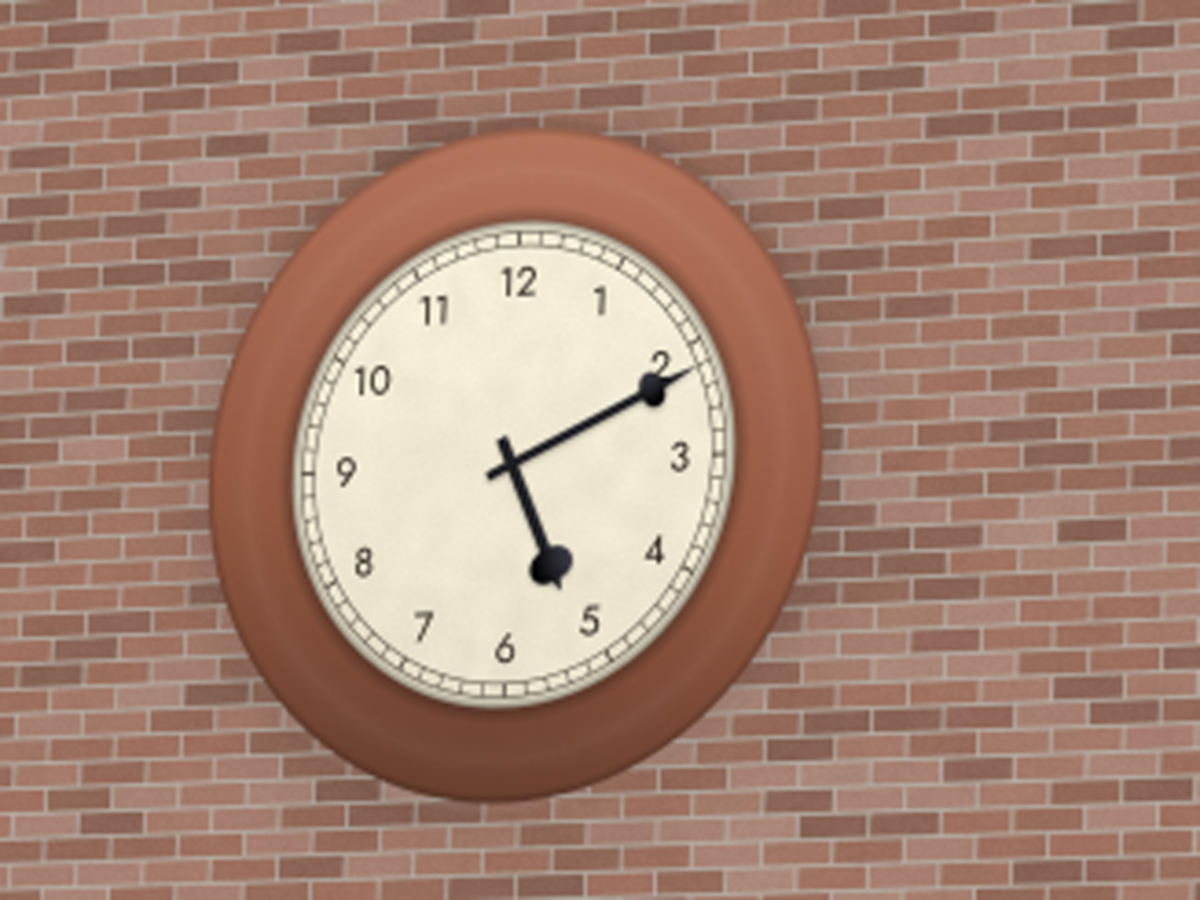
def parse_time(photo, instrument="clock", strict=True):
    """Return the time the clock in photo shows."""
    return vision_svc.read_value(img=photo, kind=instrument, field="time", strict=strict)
5:11
